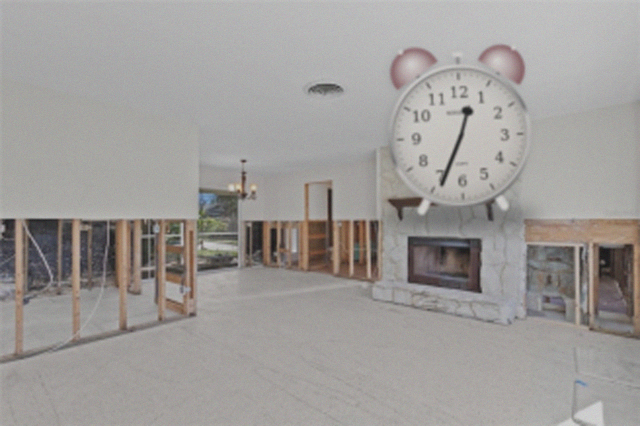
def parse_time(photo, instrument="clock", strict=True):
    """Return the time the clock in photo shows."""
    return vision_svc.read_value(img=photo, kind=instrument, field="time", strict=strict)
12:34
